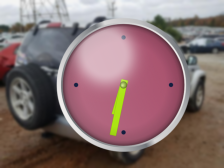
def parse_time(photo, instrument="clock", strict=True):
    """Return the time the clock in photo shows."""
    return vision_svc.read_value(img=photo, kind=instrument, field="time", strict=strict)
6:32
